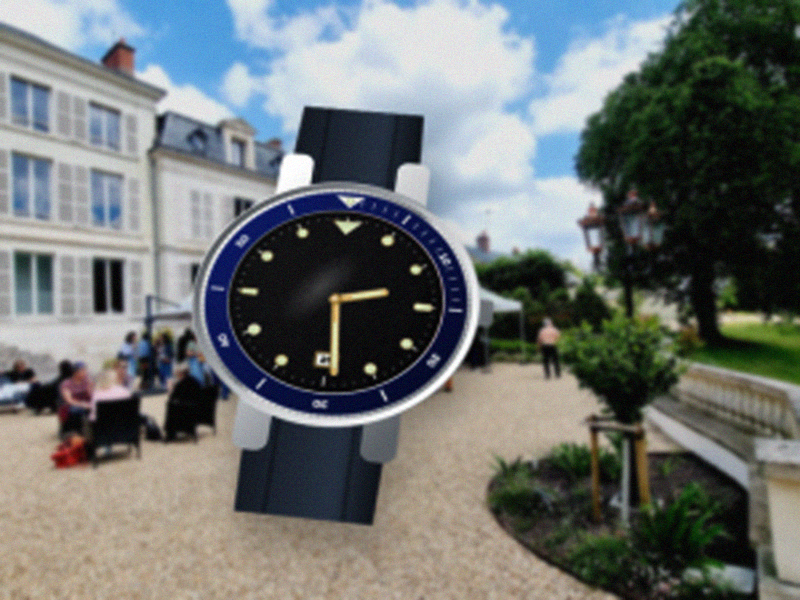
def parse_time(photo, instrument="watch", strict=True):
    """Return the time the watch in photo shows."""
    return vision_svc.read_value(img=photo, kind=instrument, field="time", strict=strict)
2:29
